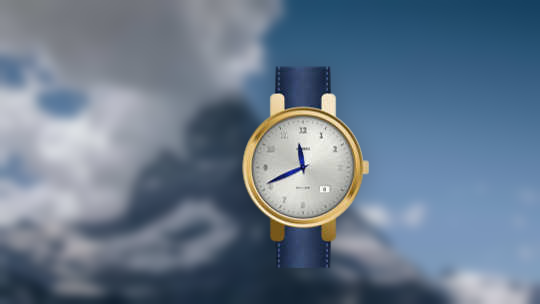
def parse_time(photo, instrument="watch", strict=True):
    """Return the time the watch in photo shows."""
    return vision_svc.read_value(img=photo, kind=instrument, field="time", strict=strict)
11:41
